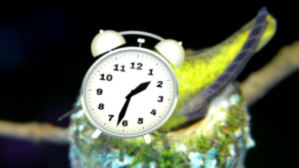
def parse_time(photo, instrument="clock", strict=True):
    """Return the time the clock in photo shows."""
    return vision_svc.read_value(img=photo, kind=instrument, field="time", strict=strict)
1:32
